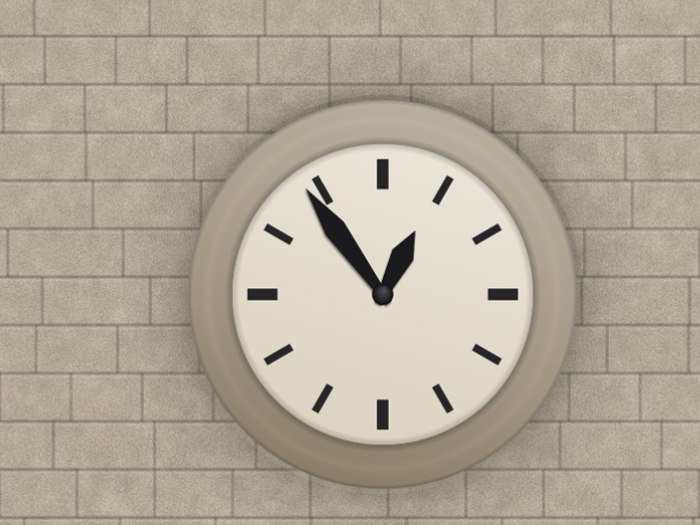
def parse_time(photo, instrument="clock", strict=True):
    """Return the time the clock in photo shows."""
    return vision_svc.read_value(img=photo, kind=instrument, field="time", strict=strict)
12:54
